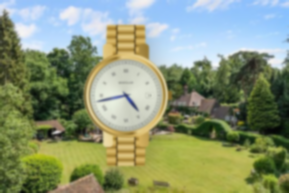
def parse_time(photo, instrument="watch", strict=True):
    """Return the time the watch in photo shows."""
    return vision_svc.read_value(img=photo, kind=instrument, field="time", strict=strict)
4:43
